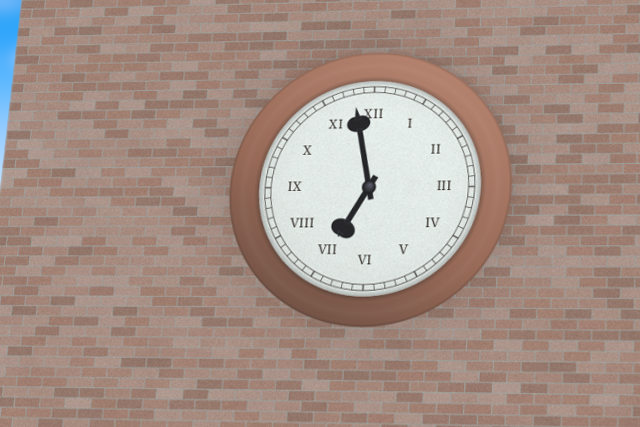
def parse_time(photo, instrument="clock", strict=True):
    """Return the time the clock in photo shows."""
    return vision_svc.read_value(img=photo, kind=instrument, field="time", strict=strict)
6:58
